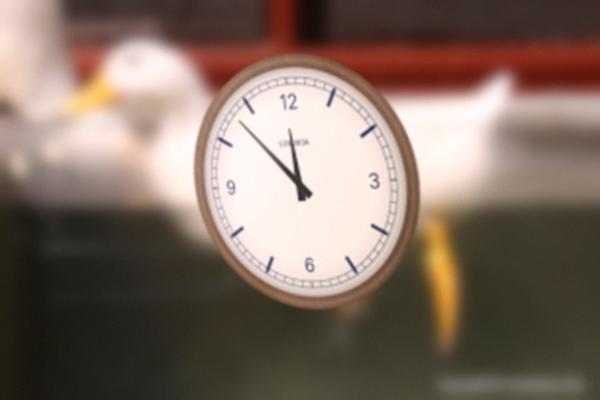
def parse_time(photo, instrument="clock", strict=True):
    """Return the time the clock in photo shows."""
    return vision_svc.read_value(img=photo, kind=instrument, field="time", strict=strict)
11:53
